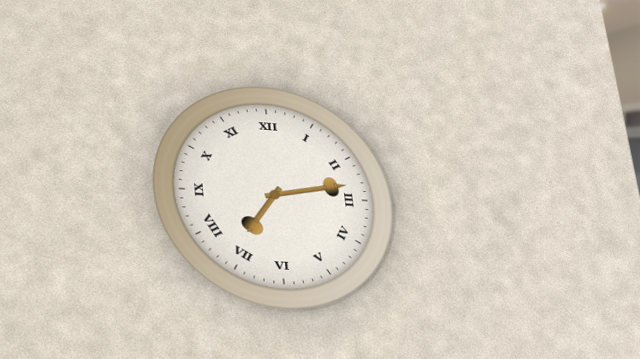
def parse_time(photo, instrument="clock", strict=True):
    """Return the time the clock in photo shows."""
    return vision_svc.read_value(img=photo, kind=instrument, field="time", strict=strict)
7:13
